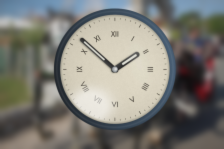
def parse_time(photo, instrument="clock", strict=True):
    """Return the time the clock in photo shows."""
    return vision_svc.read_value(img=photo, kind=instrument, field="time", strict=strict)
1:52
